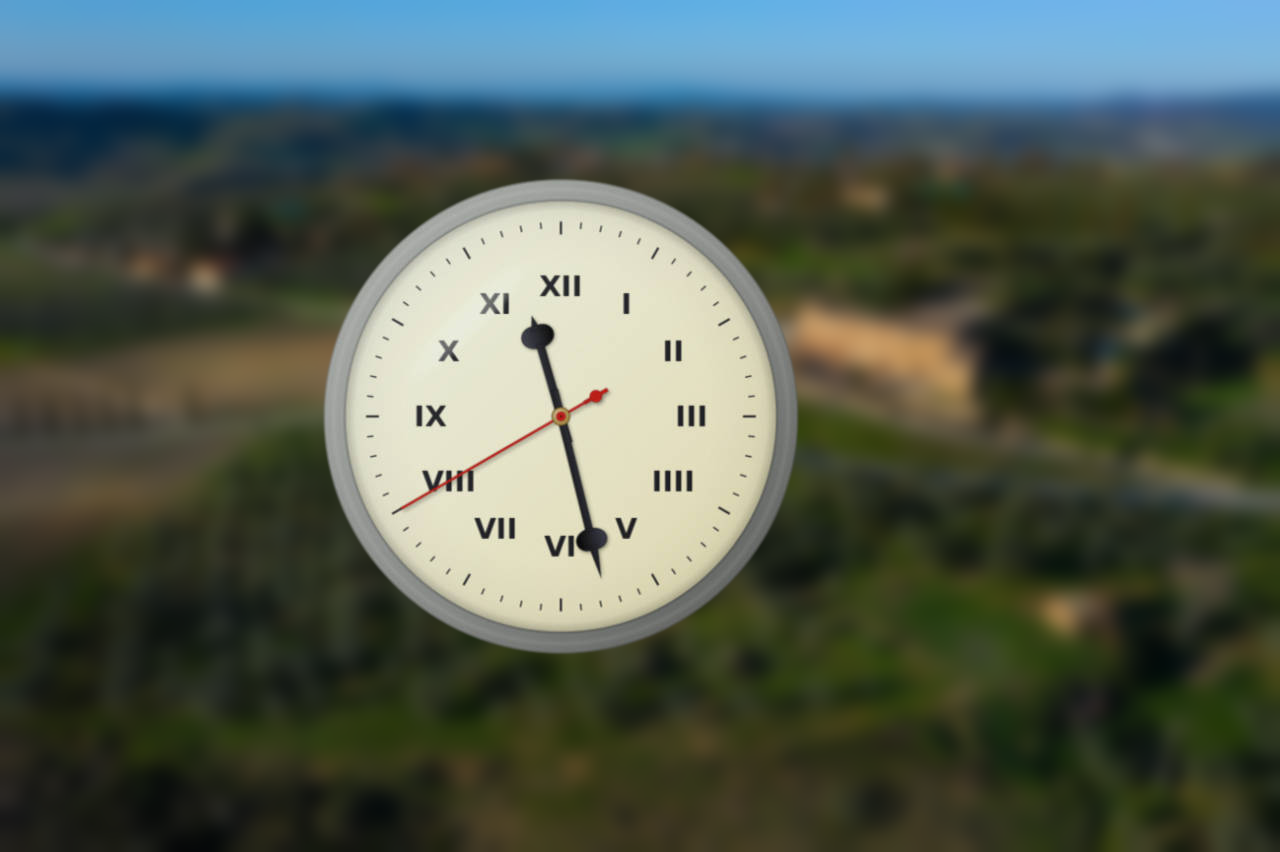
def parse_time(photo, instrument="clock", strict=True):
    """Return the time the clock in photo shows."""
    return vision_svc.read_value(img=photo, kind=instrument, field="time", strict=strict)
11:27:40
